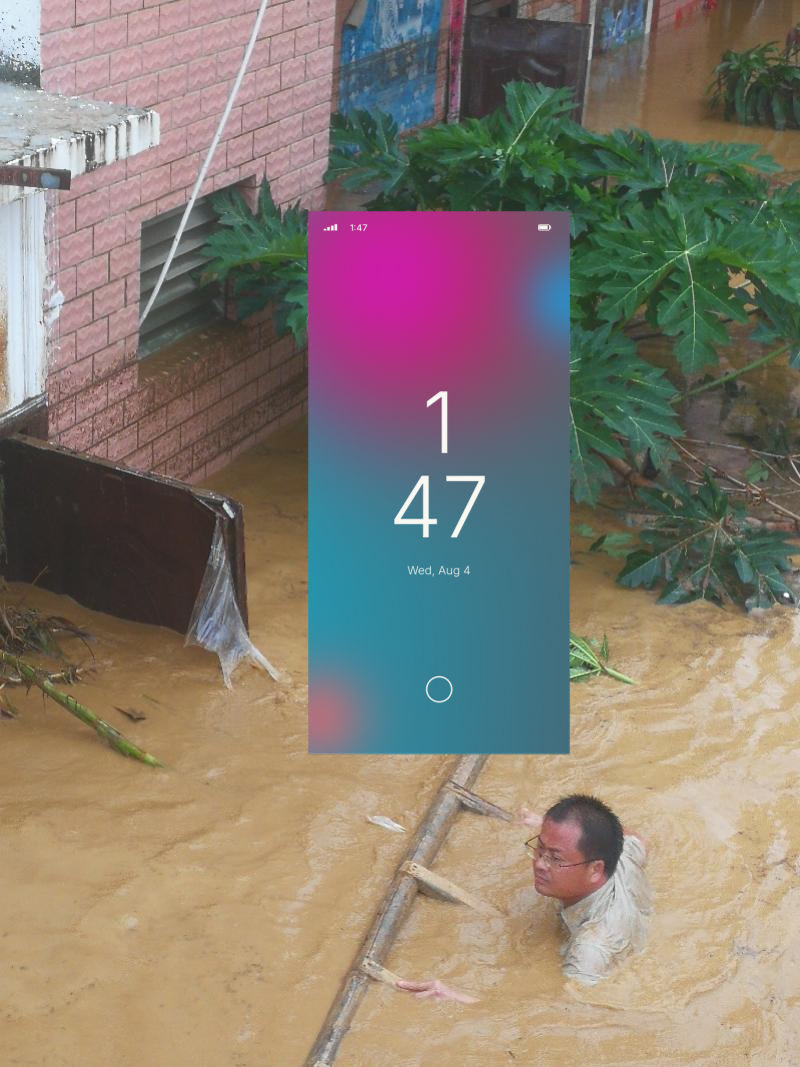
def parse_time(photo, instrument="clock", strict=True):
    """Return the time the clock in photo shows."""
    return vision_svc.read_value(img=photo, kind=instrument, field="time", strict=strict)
1:47
